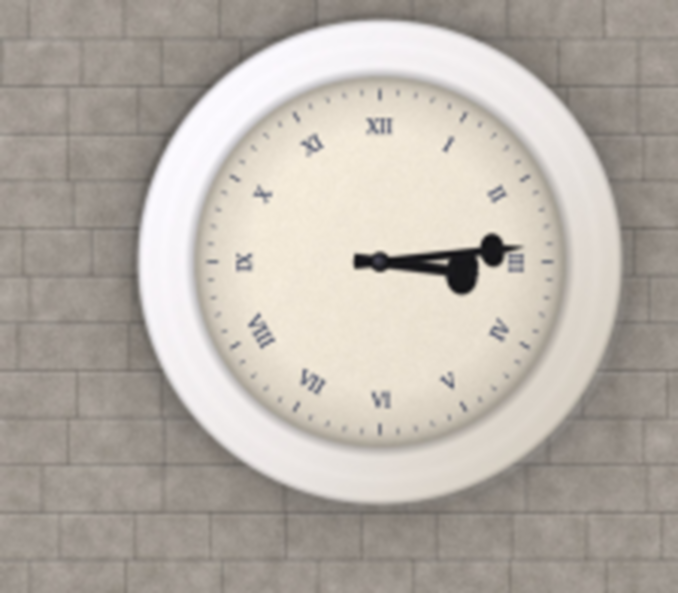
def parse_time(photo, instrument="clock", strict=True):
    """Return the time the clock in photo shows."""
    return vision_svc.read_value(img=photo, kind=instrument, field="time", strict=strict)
3:14
